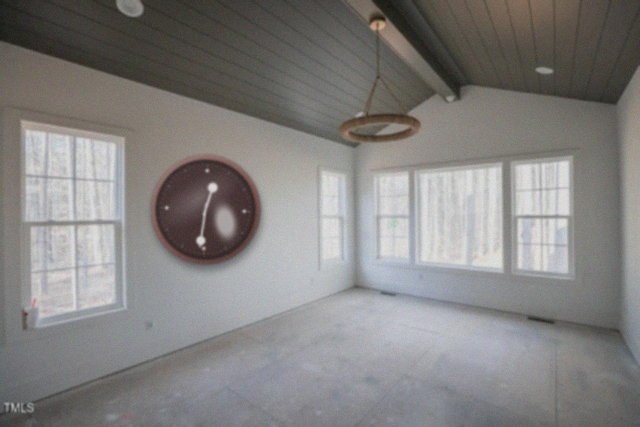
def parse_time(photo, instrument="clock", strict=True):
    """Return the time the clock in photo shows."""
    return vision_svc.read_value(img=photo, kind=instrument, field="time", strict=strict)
12:31
